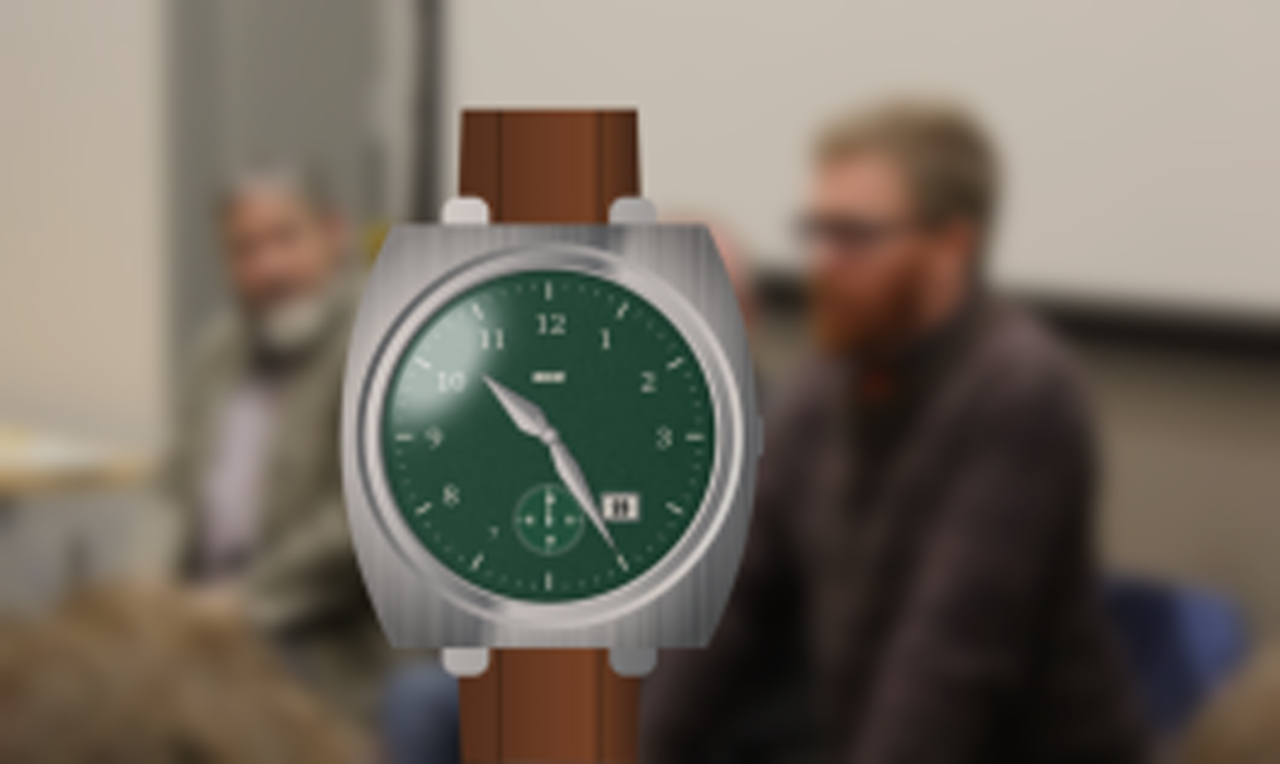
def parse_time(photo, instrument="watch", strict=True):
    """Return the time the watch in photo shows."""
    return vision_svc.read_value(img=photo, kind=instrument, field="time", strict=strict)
10:25
